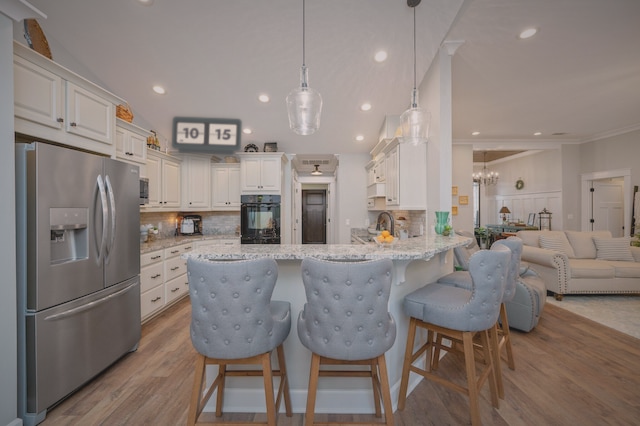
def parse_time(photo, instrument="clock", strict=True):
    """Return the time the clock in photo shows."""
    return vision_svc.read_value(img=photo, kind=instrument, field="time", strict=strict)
10:15
